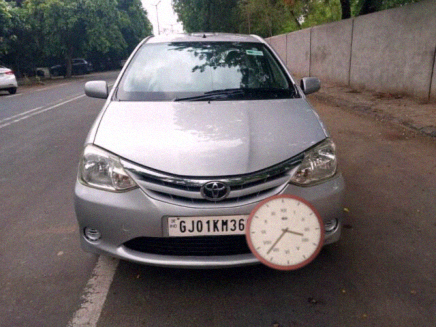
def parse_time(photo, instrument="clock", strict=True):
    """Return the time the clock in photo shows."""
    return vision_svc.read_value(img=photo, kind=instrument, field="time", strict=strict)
3:37
